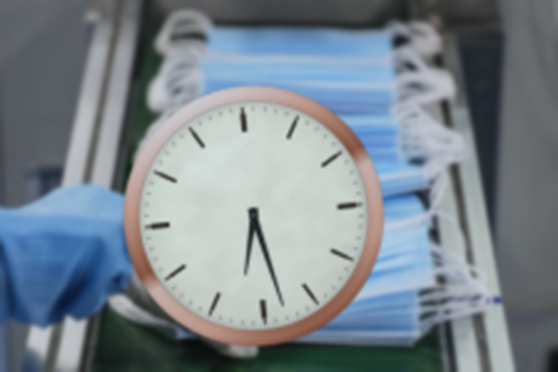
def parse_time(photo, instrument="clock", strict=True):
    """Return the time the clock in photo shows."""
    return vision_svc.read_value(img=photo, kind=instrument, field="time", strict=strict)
6:28
